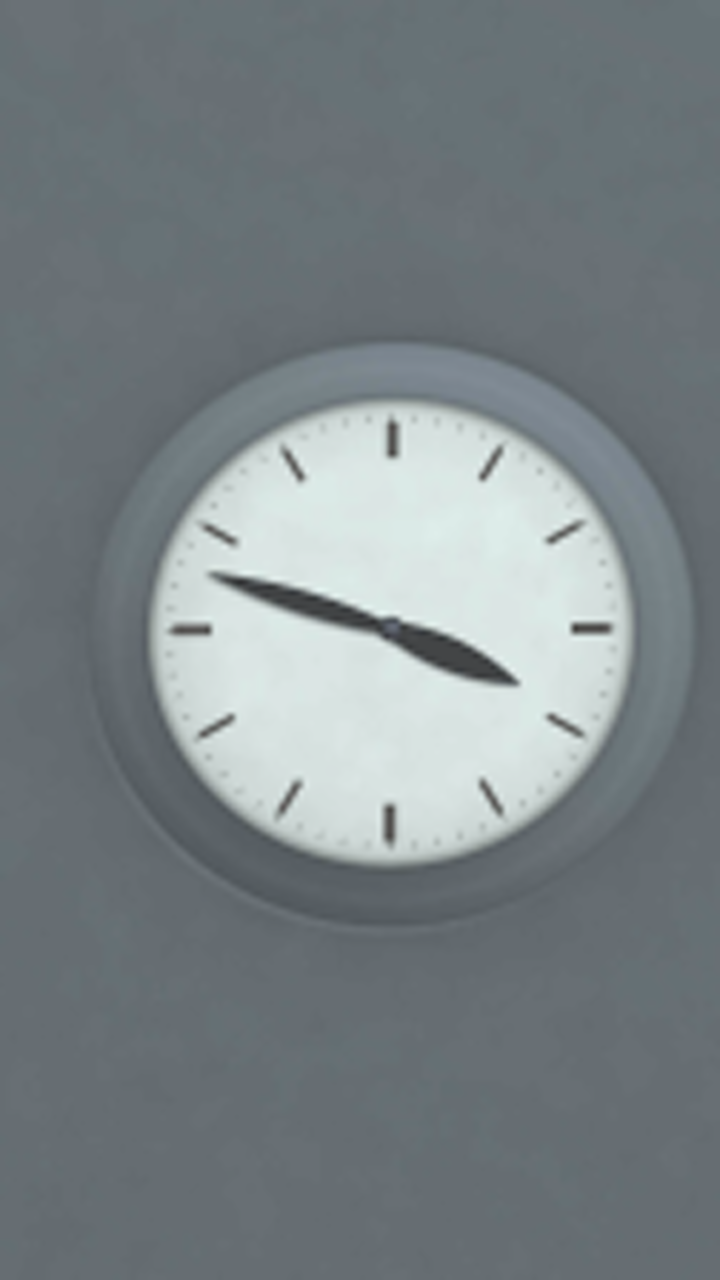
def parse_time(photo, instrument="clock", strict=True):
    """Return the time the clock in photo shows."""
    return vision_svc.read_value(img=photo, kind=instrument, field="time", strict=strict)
3:48
